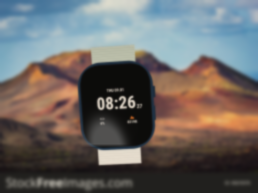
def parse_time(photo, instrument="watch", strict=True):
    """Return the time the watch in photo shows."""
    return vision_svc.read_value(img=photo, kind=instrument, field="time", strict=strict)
8:26
